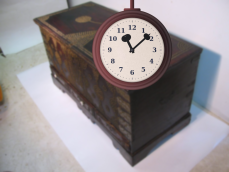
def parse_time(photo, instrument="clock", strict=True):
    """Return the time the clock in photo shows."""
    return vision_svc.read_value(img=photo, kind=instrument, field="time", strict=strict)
11:08
